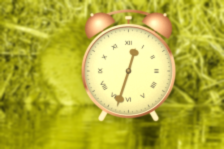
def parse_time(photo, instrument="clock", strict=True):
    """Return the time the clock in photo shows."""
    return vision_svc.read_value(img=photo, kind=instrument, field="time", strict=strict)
12:33
